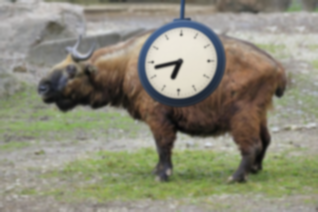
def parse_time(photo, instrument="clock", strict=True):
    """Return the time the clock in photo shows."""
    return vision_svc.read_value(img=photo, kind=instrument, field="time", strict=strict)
6:43
